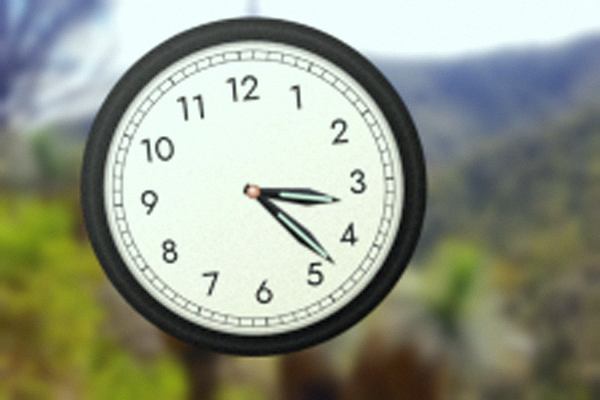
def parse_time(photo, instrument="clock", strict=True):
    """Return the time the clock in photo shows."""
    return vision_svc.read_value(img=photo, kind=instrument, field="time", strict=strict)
3:23
